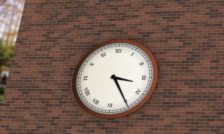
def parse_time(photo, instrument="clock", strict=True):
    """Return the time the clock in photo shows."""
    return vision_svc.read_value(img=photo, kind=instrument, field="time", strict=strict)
3:25
